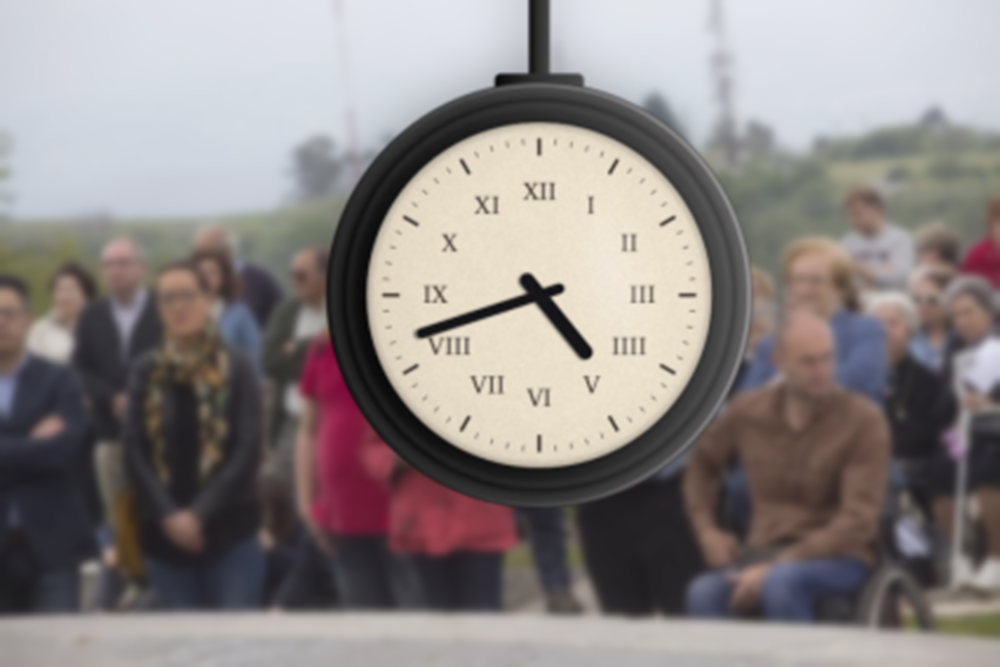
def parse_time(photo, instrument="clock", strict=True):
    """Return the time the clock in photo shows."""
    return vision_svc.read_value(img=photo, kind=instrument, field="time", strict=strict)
4:42
